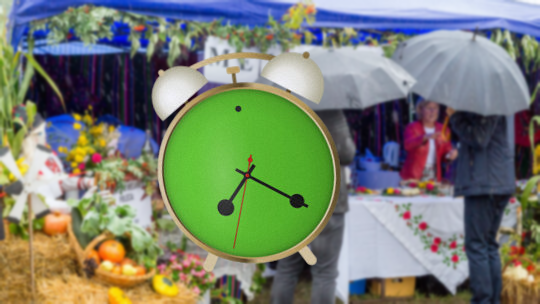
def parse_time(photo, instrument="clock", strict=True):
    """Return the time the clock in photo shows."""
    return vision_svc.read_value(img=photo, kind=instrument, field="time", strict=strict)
7:20:33
